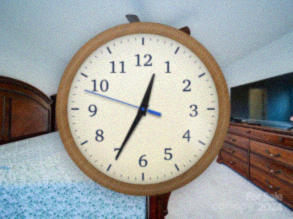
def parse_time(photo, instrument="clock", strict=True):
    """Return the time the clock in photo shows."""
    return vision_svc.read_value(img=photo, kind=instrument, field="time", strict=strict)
12:34:48
